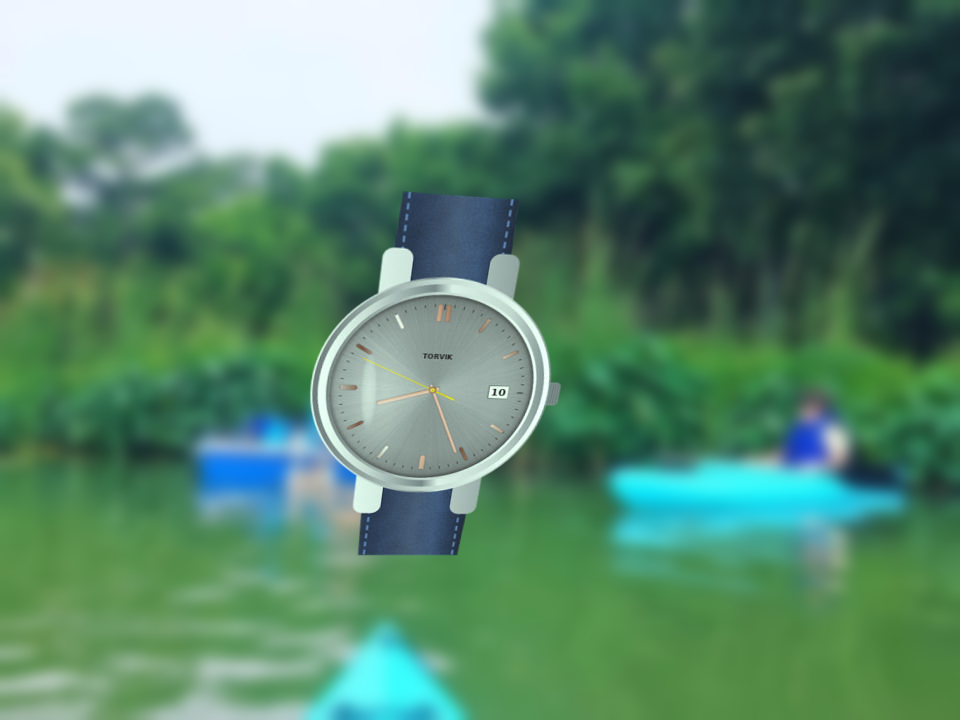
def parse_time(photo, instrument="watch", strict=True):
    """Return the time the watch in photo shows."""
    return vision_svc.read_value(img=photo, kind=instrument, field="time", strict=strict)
8:25:49
